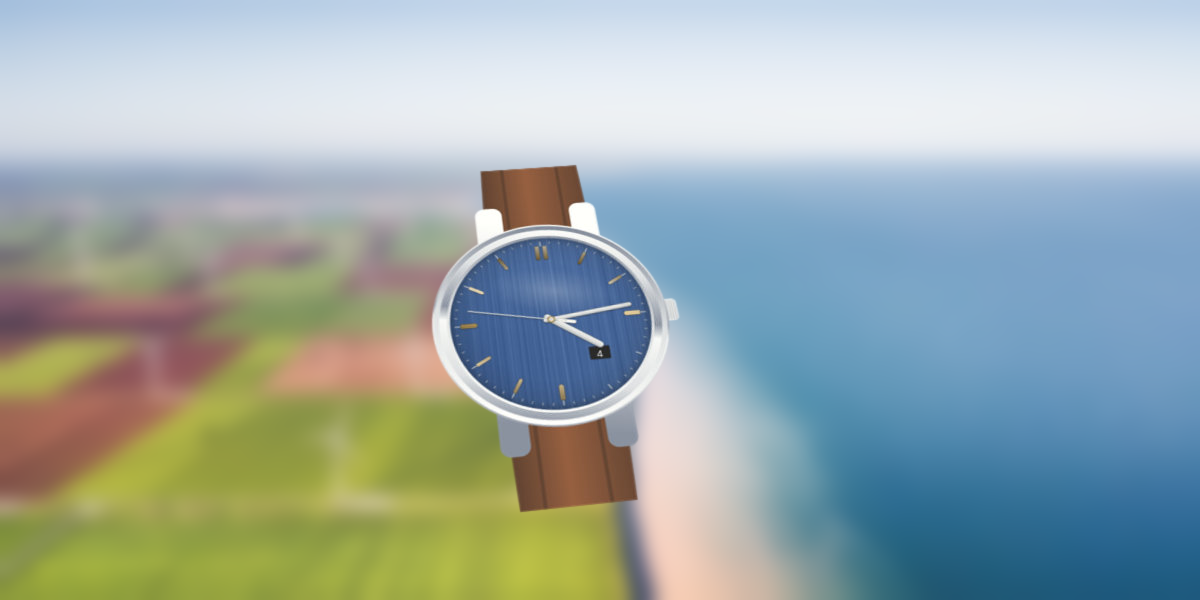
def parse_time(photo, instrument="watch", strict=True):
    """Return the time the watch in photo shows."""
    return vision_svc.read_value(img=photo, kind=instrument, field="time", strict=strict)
4:13:47
